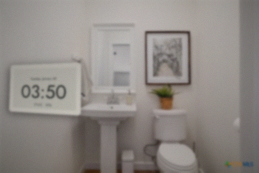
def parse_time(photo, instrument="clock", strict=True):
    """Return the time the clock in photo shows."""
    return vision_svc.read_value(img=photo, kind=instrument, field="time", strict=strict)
3:50
